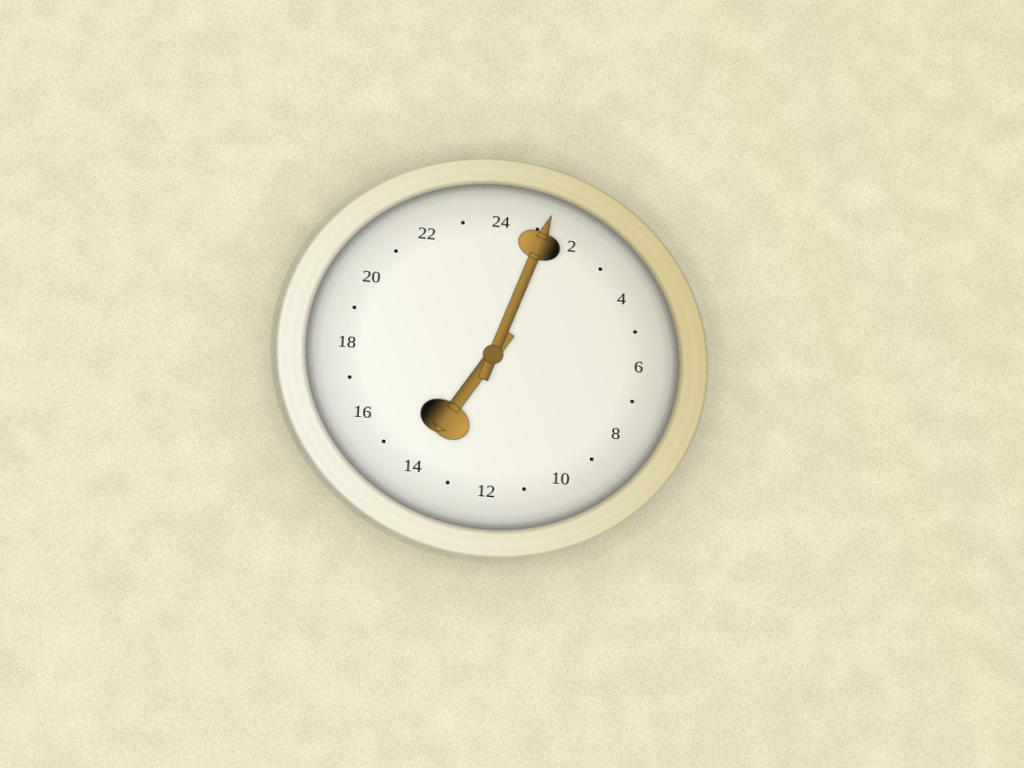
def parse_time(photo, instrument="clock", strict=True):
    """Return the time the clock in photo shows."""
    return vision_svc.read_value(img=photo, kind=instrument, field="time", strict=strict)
14:03
